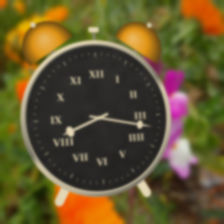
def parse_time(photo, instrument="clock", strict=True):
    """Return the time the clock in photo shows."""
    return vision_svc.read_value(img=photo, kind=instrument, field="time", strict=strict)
8:17
